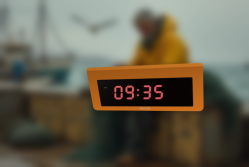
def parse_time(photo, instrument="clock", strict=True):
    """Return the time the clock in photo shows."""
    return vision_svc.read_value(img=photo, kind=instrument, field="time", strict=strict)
9:35
